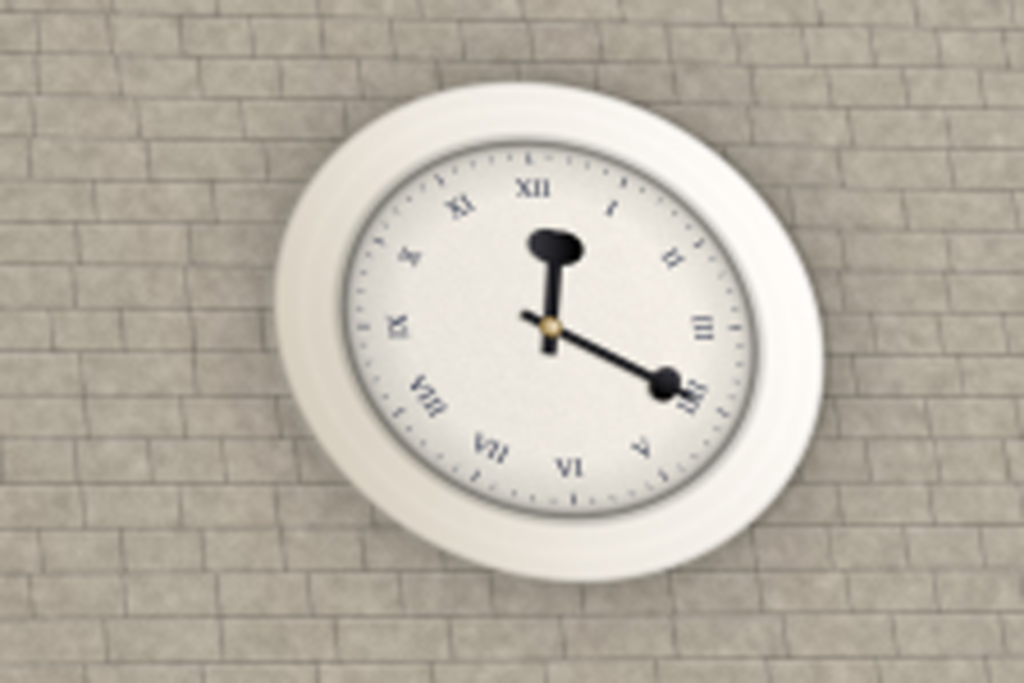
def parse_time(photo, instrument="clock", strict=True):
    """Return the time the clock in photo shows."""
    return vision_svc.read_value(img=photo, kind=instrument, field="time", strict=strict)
12:20
